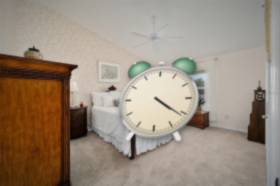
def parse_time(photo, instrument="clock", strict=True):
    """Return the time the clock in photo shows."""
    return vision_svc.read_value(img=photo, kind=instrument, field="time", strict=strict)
4:21
